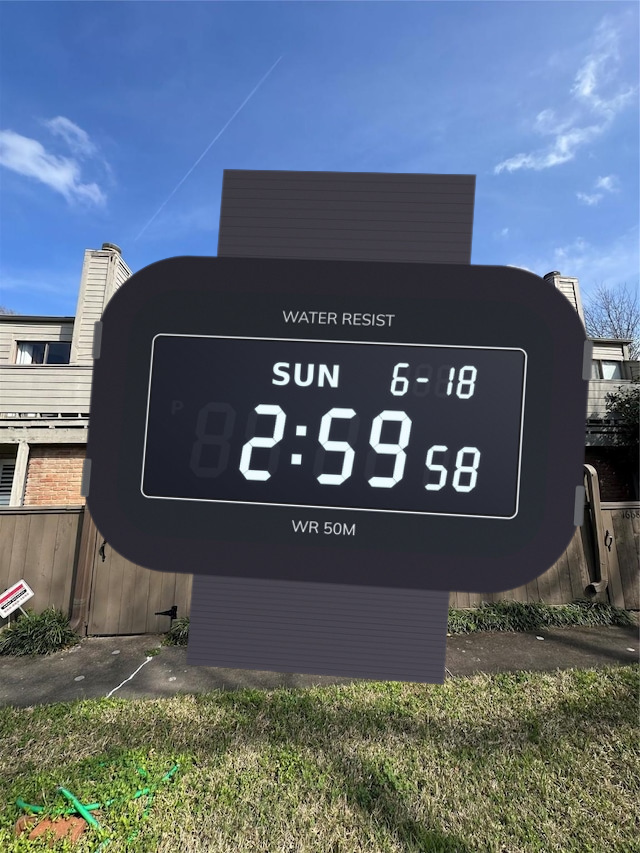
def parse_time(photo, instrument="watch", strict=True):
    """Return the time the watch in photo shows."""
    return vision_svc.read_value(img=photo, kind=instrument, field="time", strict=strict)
2:59:58
